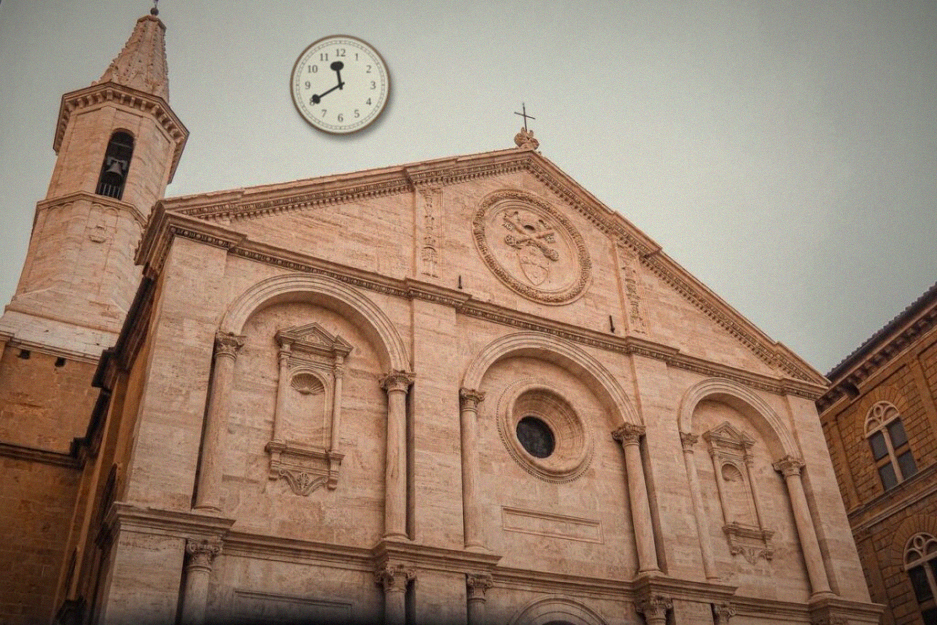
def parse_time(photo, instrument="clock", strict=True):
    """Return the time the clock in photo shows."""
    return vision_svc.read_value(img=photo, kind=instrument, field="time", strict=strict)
11:40
